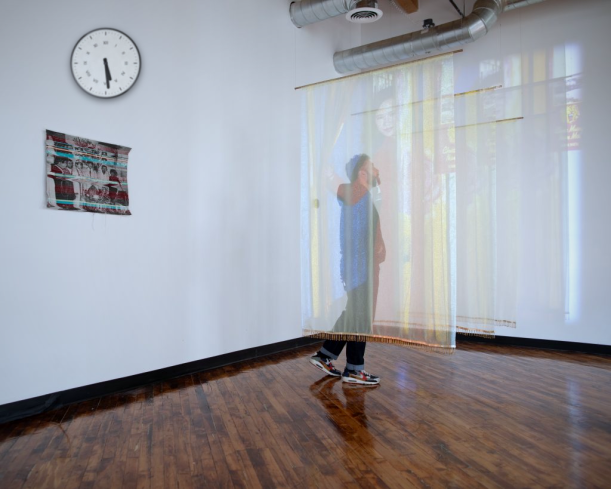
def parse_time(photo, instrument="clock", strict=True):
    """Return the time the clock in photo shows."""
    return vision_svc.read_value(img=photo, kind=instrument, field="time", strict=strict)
5:29
